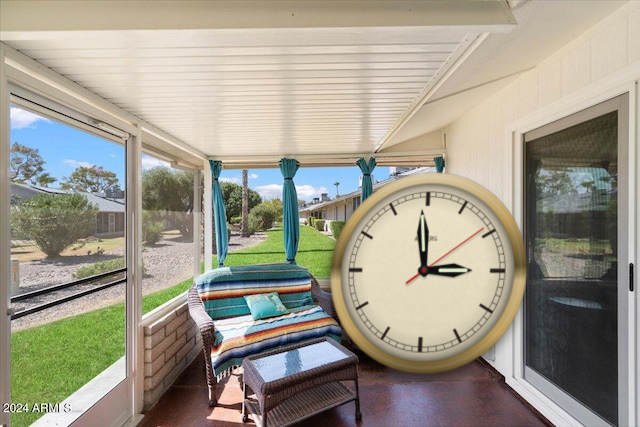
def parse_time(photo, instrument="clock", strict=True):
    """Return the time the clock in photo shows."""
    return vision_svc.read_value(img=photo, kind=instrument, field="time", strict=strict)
2:59:09
